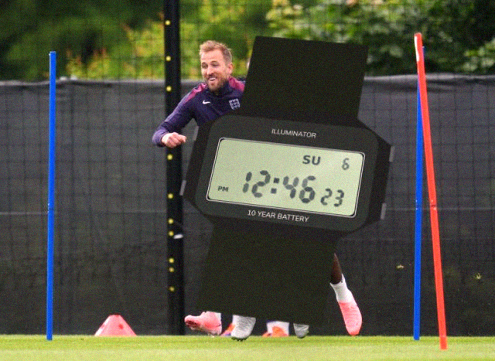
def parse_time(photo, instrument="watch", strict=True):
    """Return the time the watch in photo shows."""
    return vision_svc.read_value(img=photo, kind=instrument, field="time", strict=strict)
12:46:23
